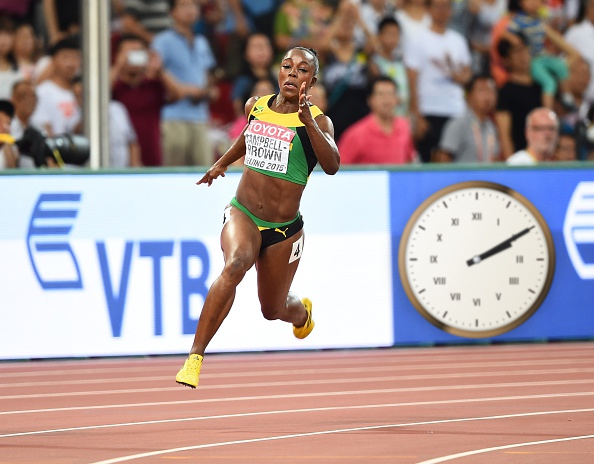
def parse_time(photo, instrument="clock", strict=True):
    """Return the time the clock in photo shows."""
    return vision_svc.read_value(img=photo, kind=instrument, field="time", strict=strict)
2:10
